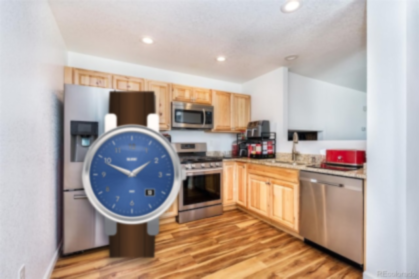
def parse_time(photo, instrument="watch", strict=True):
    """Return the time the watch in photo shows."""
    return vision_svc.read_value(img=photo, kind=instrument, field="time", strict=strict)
1:49
